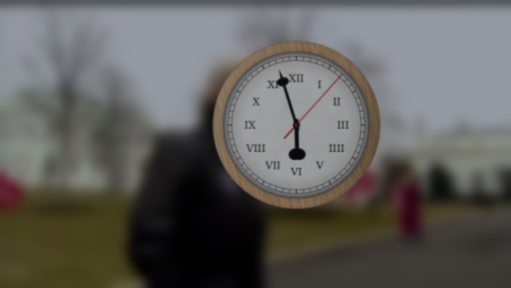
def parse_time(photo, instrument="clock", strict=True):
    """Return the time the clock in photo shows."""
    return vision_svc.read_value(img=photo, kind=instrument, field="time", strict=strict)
5:57:07
